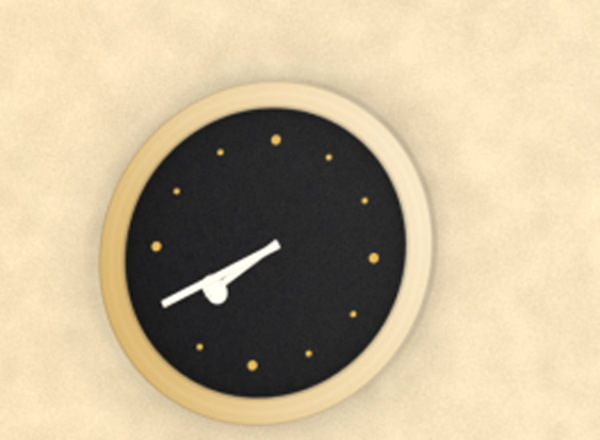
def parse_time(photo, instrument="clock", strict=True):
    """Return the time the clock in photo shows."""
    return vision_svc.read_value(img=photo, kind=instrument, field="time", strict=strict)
7:40
